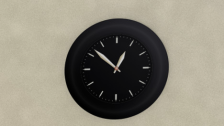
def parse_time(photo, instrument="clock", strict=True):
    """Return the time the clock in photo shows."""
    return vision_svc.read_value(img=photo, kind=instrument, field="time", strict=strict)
12:52
